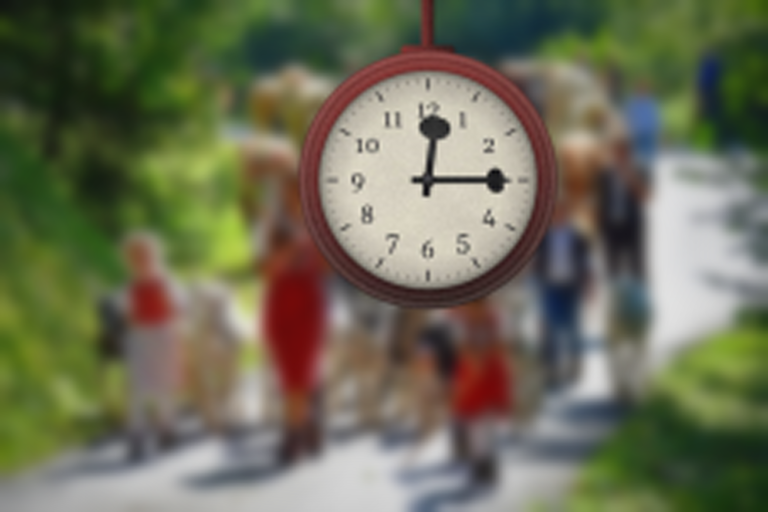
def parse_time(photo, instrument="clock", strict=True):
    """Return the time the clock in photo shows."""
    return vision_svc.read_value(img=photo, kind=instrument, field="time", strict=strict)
12:15
